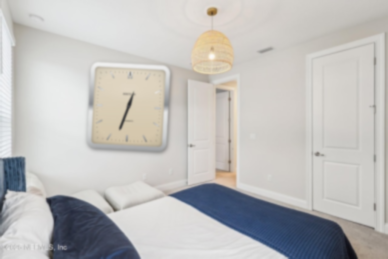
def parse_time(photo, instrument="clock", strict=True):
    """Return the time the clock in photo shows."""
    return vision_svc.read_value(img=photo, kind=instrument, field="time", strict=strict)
12:33
